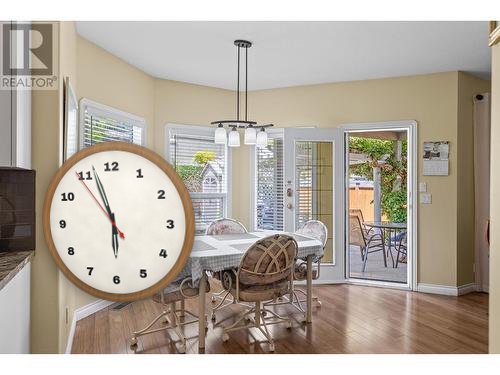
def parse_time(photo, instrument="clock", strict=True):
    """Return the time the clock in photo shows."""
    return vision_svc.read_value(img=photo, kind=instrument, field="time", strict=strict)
5:56:54
